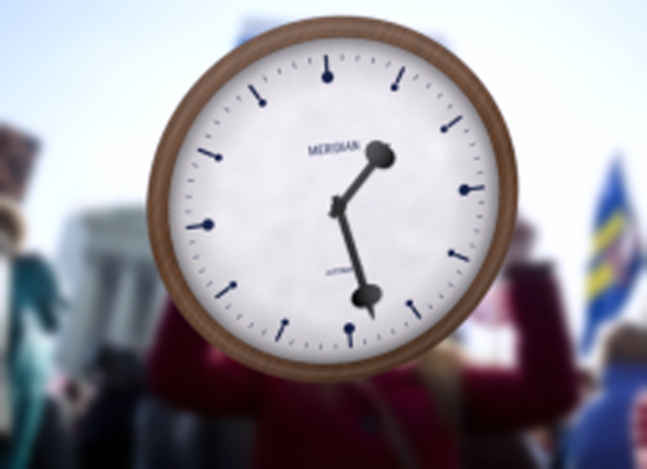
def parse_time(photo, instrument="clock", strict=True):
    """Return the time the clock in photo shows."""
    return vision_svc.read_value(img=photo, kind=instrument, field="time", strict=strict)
1:28
